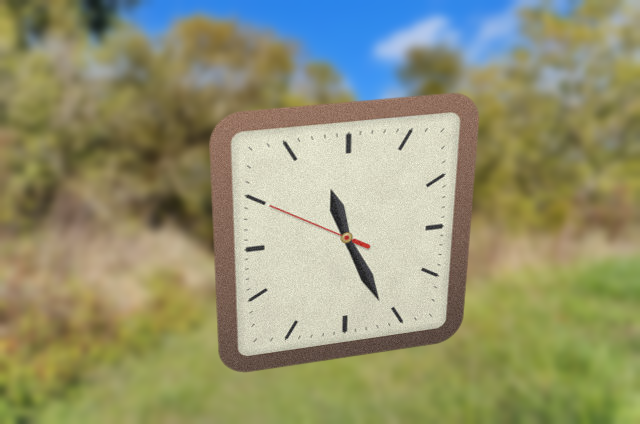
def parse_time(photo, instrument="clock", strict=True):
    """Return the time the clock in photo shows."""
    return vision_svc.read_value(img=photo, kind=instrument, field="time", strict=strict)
11:25:50
